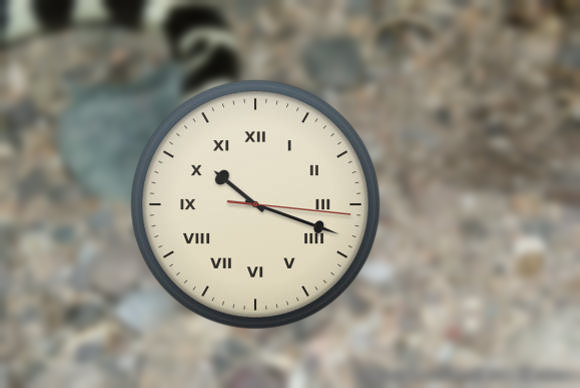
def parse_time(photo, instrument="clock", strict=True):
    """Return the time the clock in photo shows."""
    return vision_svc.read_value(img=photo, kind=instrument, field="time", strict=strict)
10:18:16
